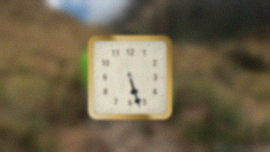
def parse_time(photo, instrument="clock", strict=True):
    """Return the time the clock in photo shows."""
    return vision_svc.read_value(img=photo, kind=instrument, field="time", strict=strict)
5:27
